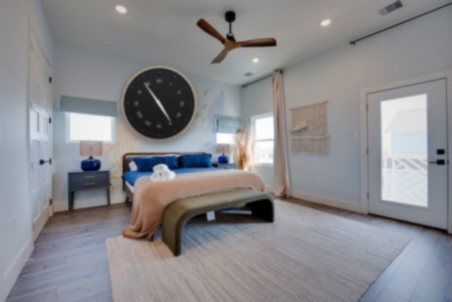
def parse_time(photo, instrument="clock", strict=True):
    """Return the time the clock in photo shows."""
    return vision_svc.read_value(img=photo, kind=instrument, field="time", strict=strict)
4:54
